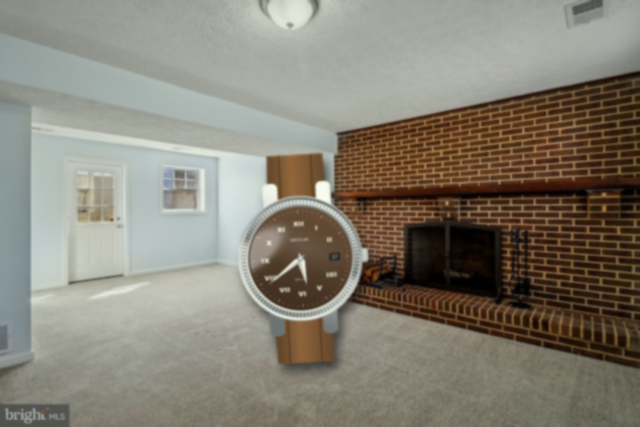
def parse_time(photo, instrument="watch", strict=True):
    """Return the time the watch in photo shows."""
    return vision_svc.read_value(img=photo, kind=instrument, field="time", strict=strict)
5:39
